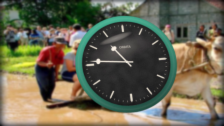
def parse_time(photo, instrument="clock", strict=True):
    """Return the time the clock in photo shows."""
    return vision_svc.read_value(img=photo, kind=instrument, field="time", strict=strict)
10:46
